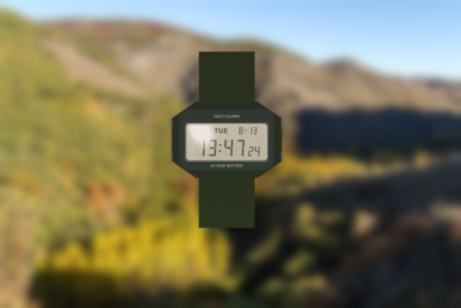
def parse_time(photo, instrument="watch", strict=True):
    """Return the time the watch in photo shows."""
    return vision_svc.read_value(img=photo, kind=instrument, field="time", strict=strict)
13:47:24
